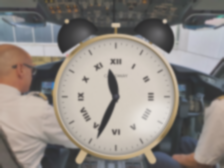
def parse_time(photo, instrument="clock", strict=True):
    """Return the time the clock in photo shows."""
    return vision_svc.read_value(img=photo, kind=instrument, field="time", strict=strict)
11:34
